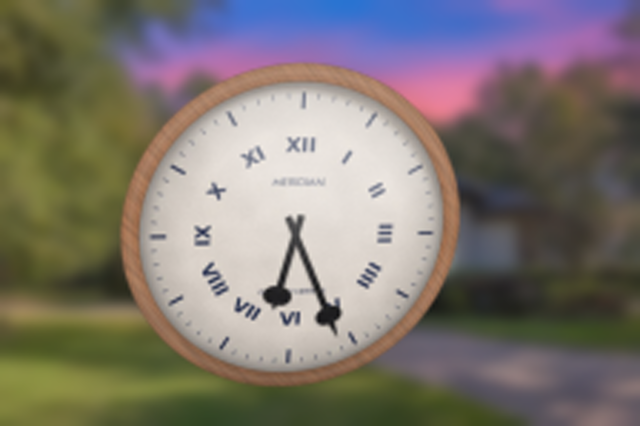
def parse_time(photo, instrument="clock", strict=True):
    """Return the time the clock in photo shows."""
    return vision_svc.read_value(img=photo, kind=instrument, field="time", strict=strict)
6:26
